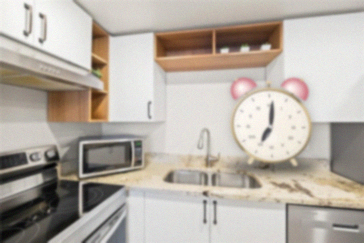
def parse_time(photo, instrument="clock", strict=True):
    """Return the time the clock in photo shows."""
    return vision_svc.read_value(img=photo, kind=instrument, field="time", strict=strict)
7:01
